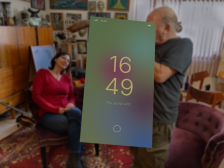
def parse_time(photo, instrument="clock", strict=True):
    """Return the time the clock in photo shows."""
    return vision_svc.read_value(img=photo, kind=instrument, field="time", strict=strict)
16:49
